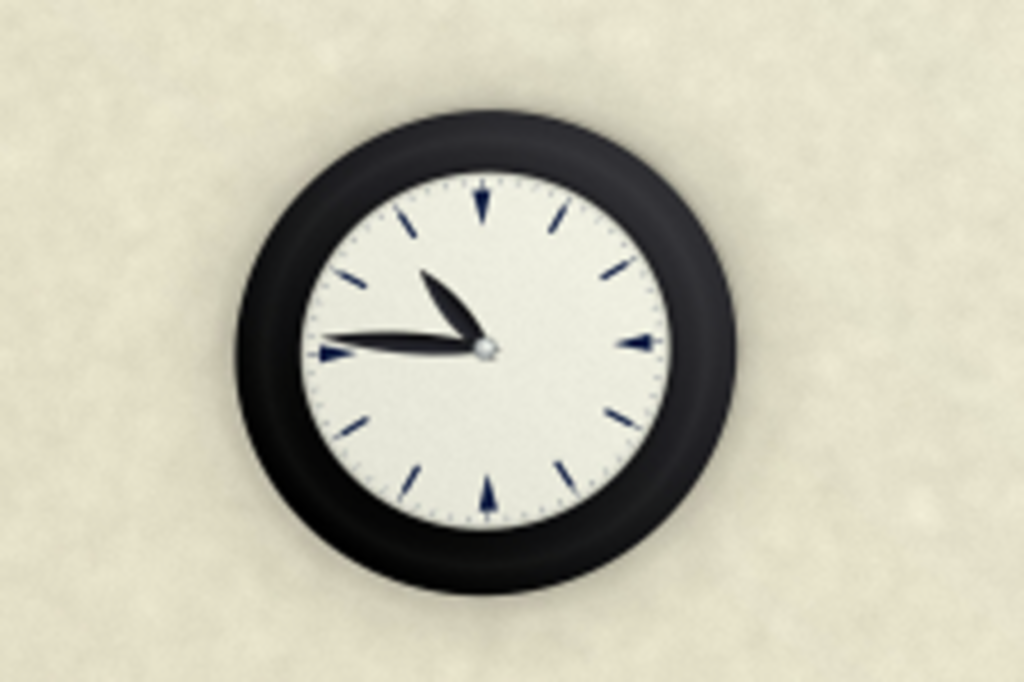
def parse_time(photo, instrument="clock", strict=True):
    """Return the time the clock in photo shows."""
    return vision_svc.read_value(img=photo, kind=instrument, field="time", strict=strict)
10:46
